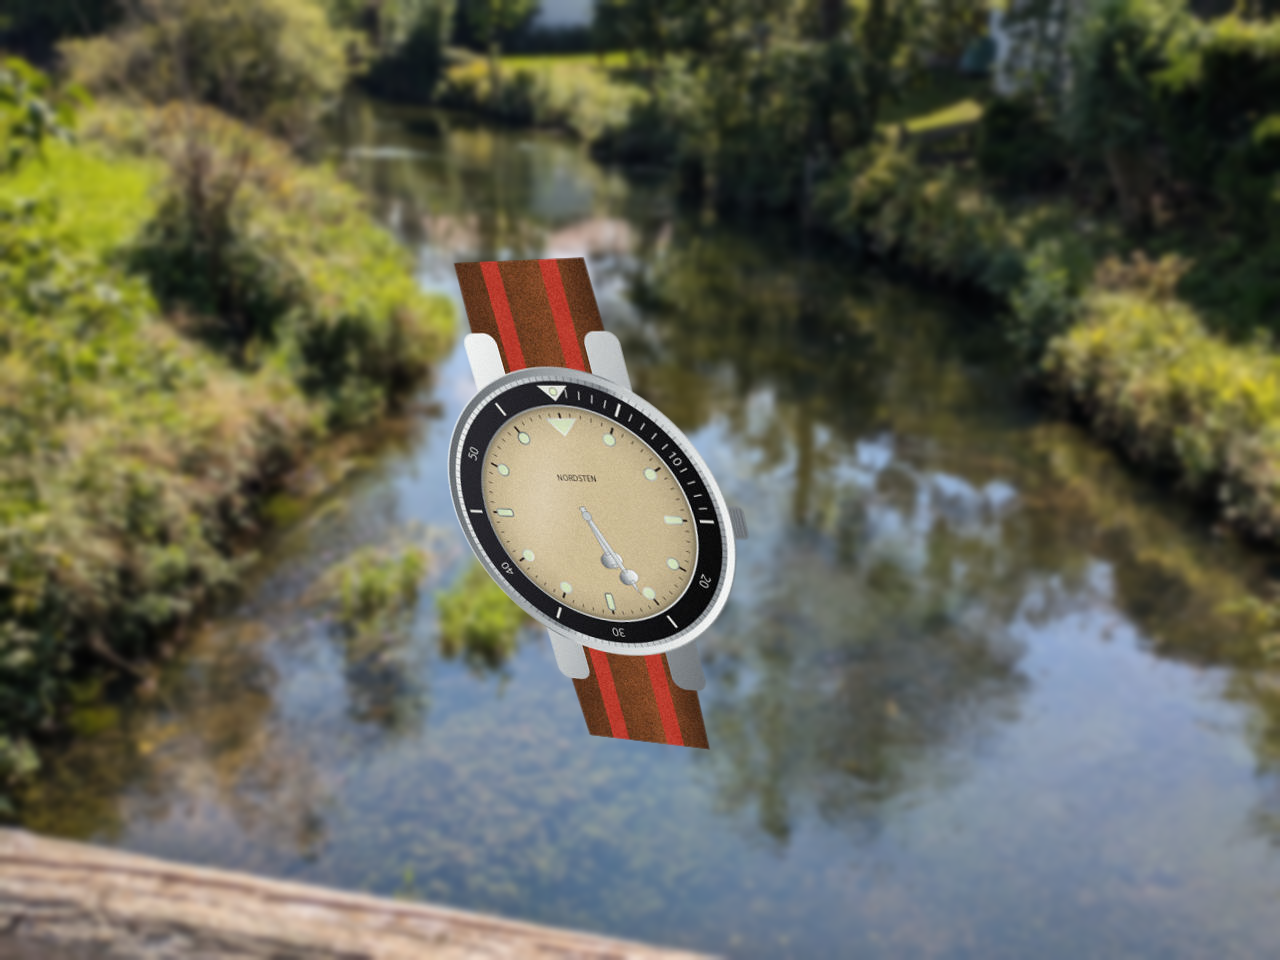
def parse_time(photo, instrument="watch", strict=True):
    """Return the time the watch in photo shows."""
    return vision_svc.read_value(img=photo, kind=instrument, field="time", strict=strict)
5:26
